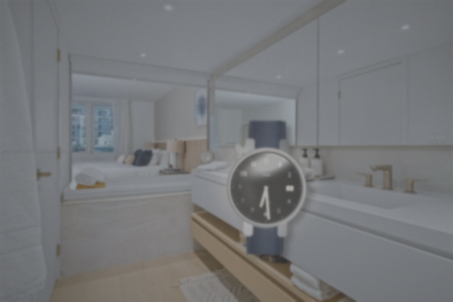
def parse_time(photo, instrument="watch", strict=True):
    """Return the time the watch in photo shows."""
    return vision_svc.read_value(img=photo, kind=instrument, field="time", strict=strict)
6:29
